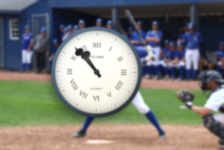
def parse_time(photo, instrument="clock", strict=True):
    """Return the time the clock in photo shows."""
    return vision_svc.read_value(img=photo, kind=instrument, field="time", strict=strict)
10:53
